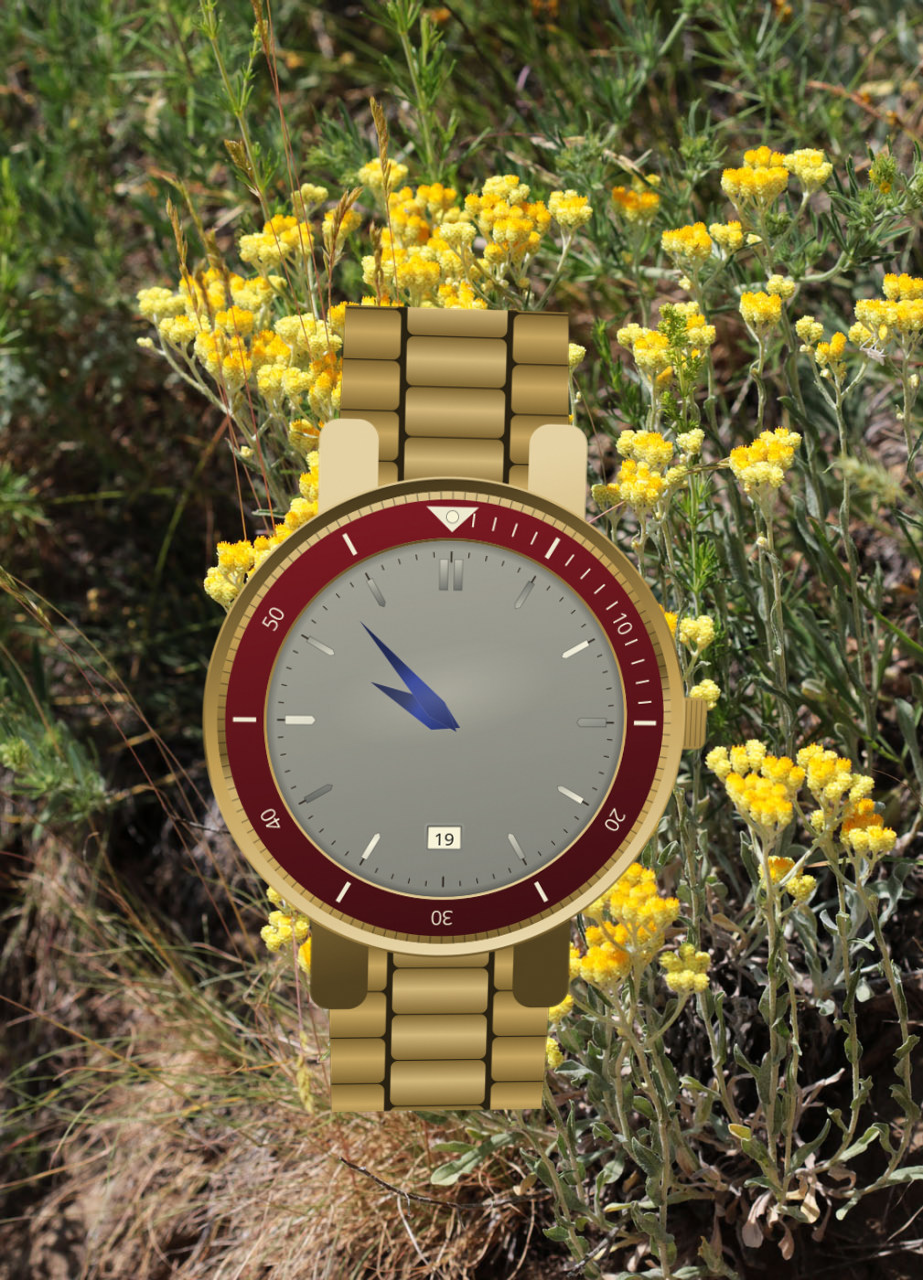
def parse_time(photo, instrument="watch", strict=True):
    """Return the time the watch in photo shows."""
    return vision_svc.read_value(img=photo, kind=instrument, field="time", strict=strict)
9:53
